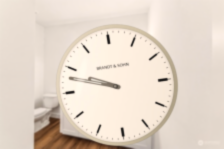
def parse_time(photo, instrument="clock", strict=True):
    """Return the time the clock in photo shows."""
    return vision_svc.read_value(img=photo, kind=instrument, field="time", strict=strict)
9:48
